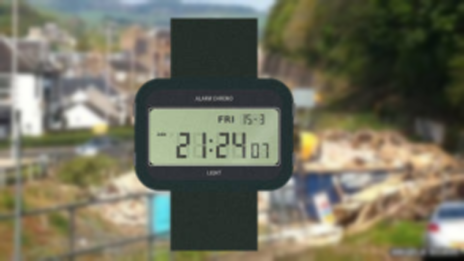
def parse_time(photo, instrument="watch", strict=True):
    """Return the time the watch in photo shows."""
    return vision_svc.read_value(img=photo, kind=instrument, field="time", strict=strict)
21:24:07
